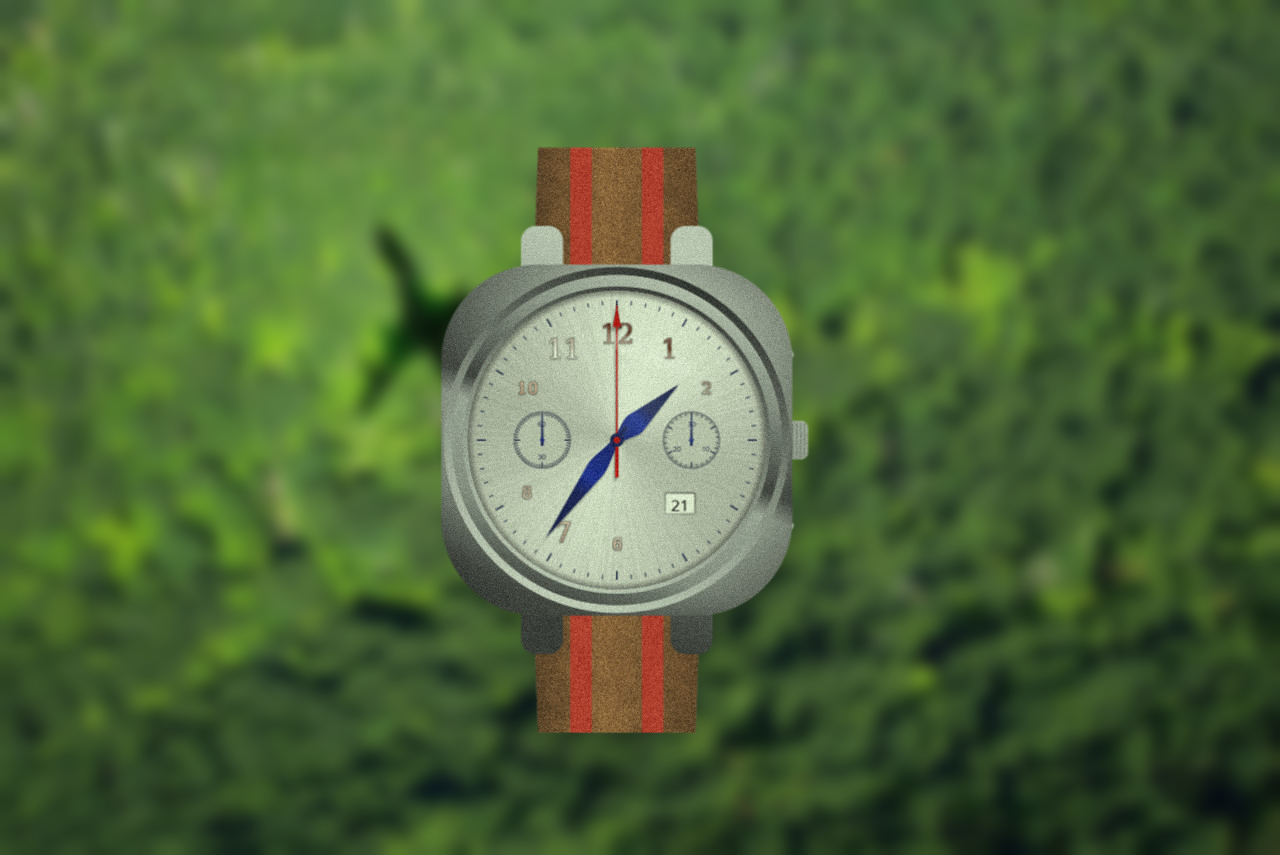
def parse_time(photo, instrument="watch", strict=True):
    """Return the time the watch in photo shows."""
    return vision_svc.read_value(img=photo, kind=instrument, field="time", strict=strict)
1:36
